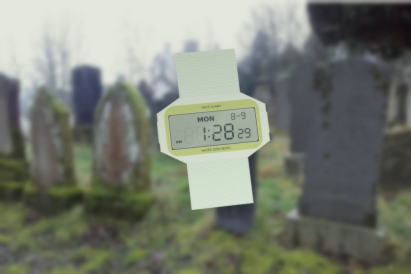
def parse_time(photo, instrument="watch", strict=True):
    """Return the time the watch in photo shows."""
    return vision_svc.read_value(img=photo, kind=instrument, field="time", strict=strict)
1:28:29
